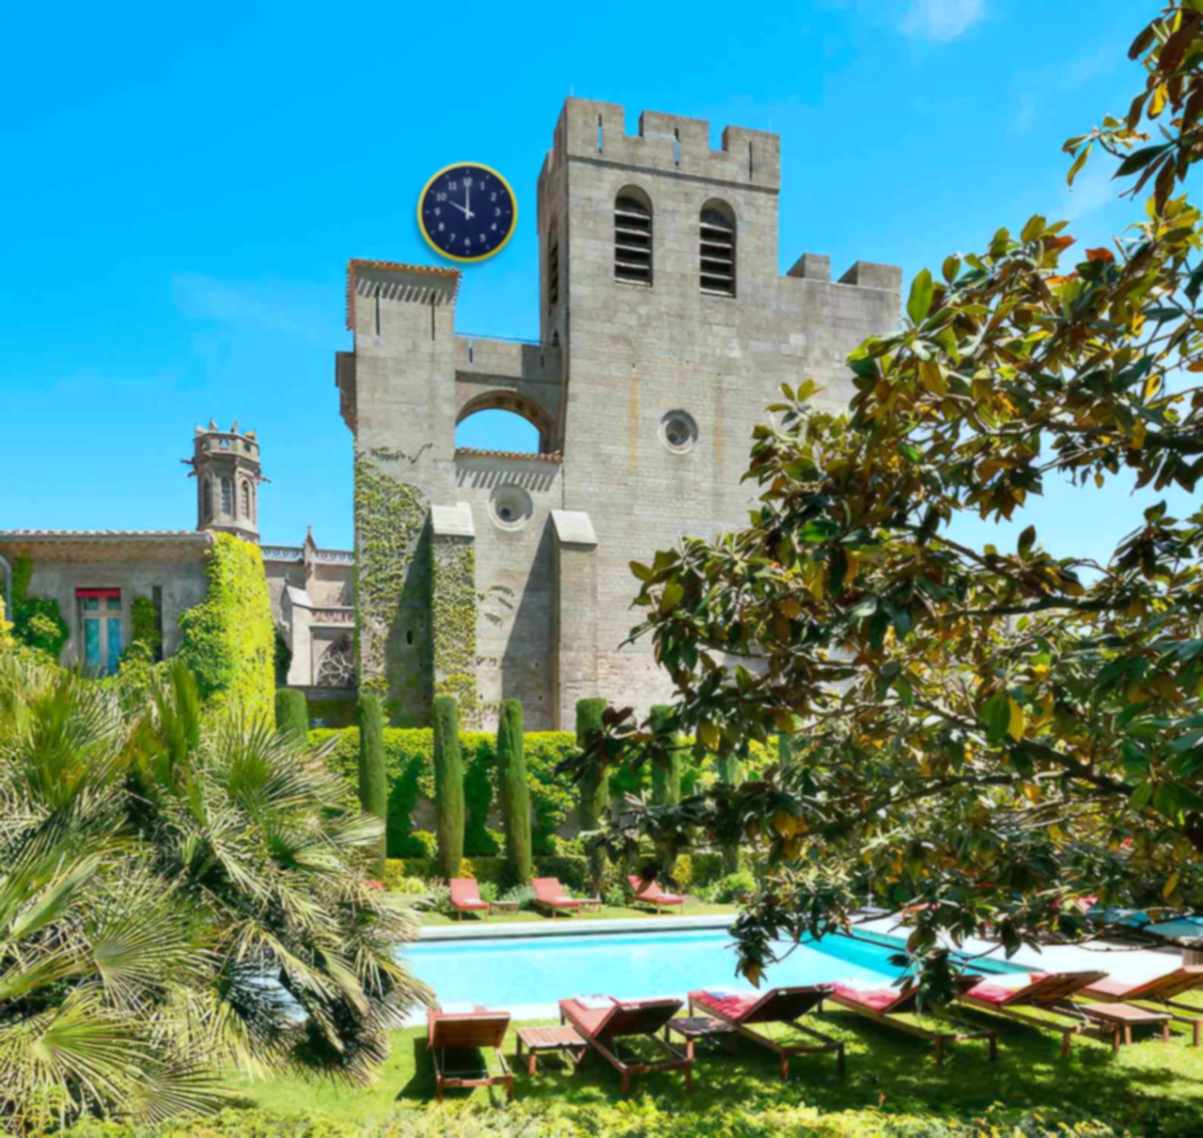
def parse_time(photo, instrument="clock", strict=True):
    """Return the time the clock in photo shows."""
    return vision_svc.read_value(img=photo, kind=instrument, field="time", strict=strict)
10:00
